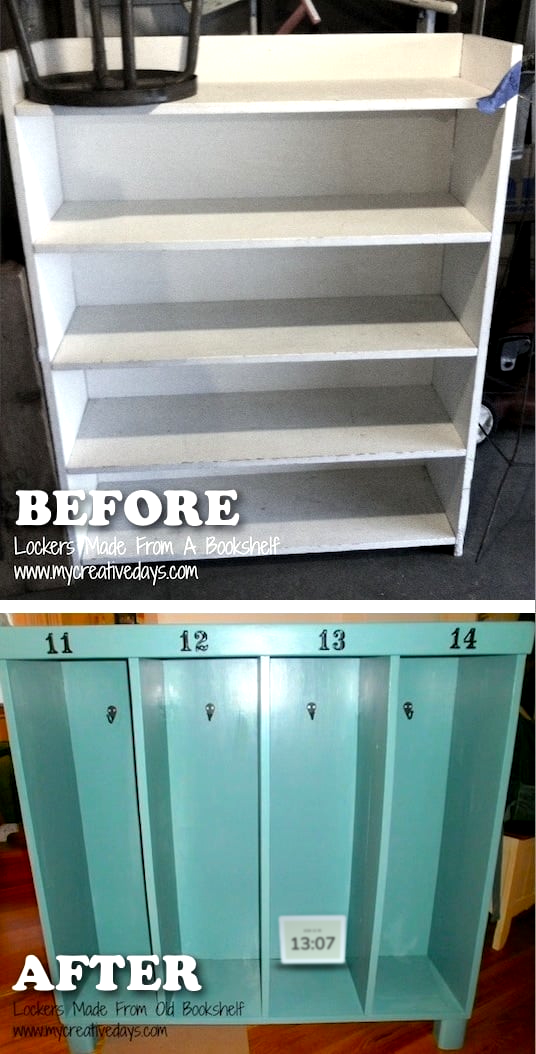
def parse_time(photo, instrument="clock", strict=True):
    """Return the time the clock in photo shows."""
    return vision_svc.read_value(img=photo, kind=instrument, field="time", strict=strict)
13:07
